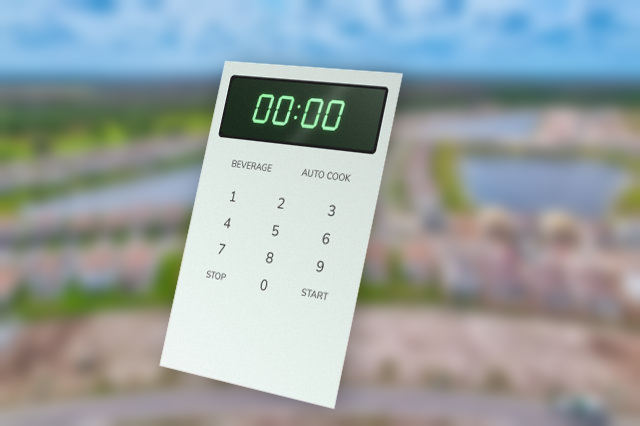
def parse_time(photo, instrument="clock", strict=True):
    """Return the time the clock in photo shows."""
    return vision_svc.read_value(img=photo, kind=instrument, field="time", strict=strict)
0:00
